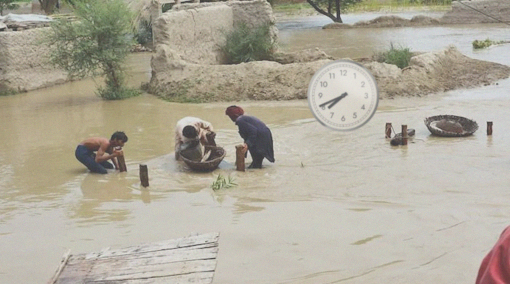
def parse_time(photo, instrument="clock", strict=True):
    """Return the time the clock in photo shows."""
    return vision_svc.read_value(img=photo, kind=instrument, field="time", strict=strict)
7:41
